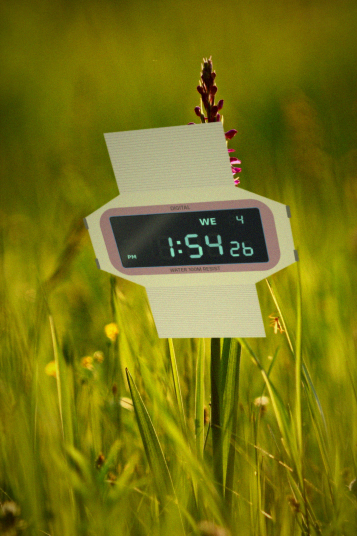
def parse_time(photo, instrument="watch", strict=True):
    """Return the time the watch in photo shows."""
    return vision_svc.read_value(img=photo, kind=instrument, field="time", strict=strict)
1:54:26
